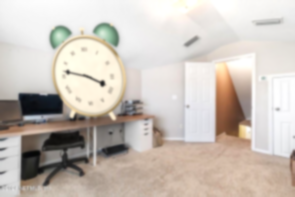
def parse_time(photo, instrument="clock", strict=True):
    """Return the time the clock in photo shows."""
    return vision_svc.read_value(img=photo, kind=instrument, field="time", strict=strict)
3:47
